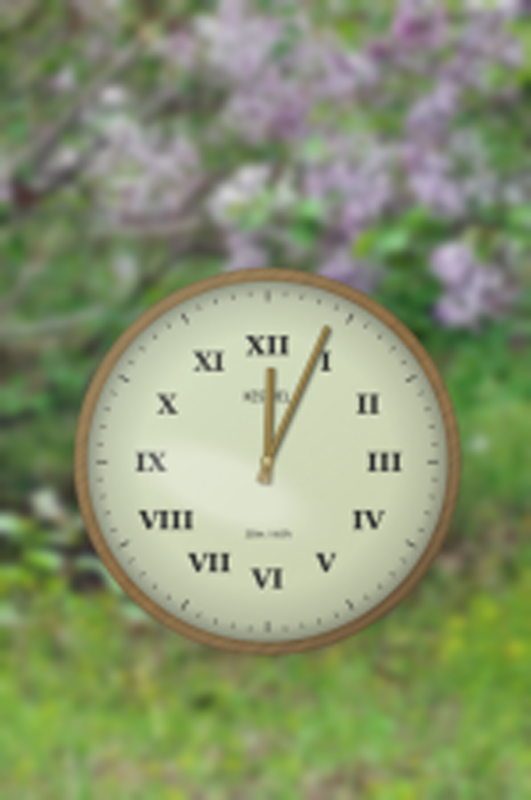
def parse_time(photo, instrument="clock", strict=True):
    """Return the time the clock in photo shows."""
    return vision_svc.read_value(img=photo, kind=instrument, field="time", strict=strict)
12:04
